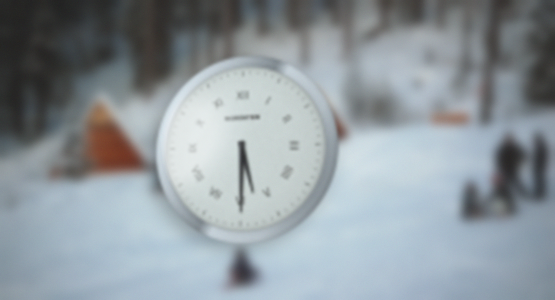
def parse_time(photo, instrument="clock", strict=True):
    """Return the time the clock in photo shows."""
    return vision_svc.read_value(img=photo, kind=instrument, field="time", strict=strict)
5:30
